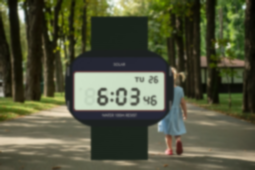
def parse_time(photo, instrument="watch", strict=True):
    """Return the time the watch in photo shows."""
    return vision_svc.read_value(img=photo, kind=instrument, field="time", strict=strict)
6:03
